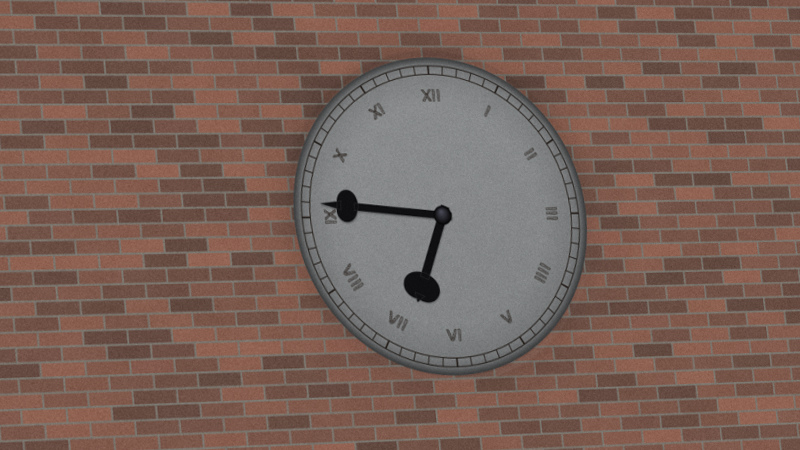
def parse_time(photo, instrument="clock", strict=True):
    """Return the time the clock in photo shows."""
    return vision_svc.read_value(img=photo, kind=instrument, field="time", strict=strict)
6:46
